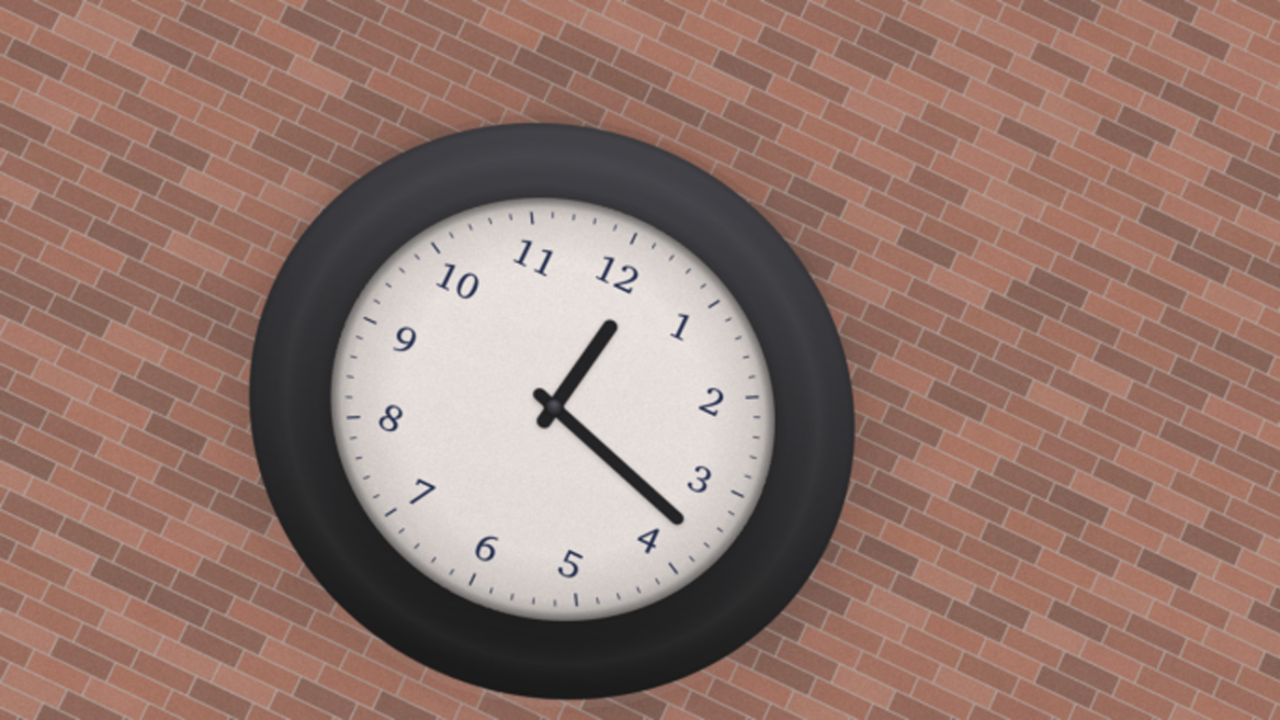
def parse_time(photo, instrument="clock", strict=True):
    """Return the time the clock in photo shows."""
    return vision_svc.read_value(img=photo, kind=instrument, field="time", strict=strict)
12:18
